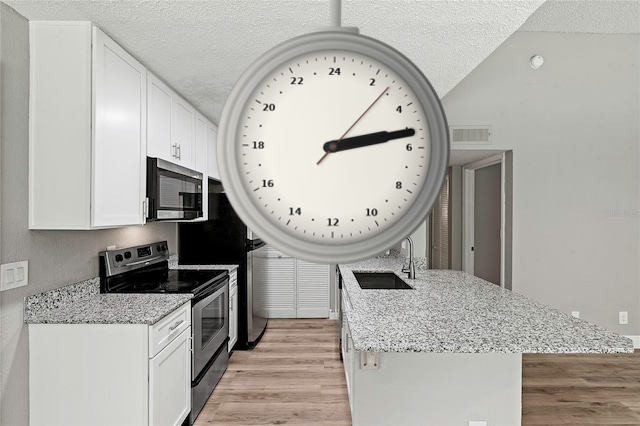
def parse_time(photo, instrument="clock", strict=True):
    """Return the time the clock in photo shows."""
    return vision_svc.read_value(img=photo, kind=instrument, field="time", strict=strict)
5:13:07
